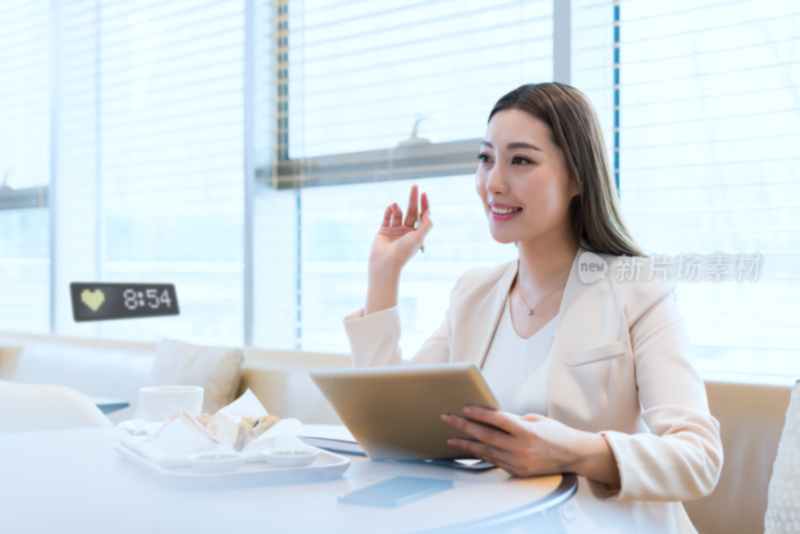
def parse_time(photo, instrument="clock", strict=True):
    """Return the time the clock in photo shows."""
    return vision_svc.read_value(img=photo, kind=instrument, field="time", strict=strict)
8:54
